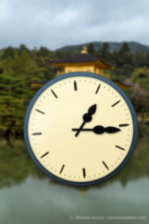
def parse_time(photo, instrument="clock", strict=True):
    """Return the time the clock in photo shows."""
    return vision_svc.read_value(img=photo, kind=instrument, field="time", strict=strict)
1:16
